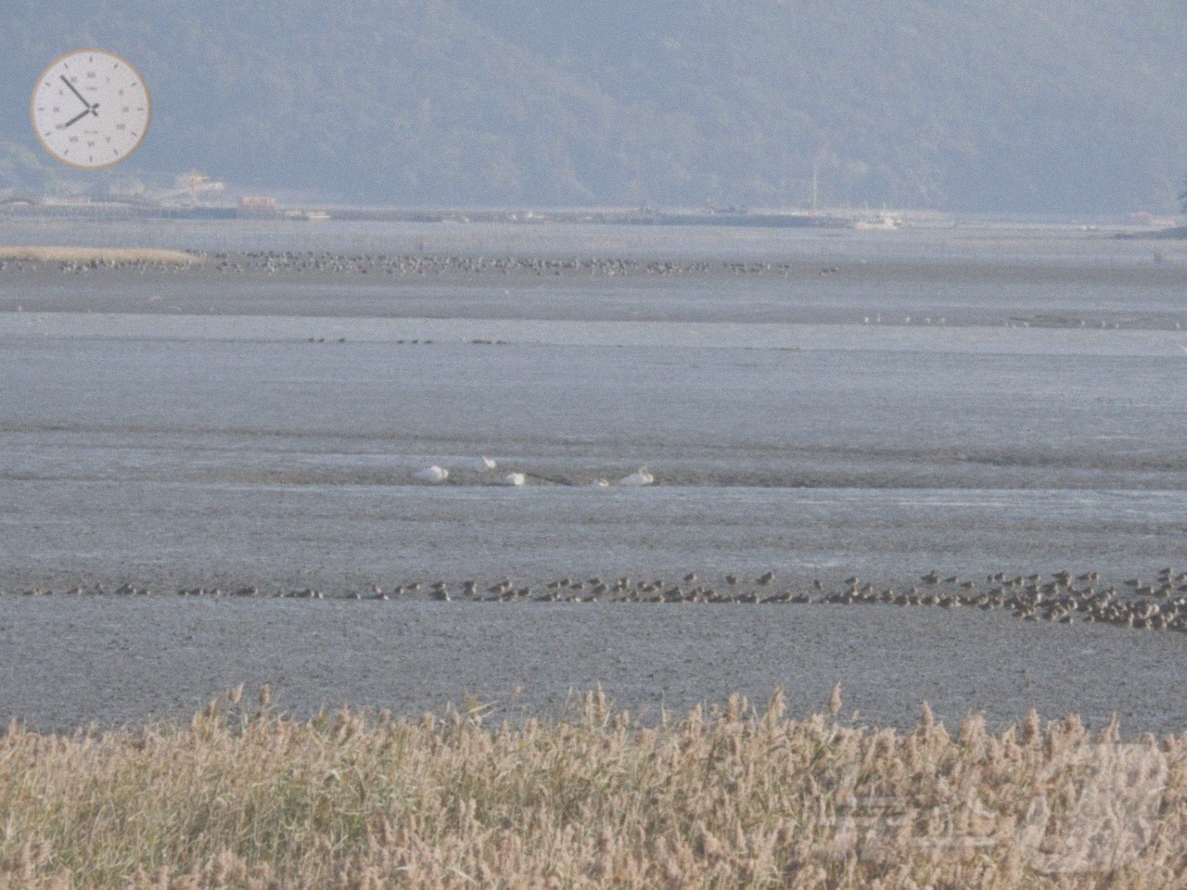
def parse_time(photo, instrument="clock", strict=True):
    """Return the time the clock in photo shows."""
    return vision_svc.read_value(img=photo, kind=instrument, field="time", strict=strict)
7:53
